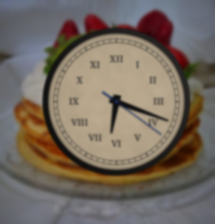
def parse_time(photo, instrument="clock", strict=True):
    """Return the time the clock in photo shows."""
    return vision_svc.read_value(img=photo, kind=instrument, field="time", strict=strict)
6:18:21
